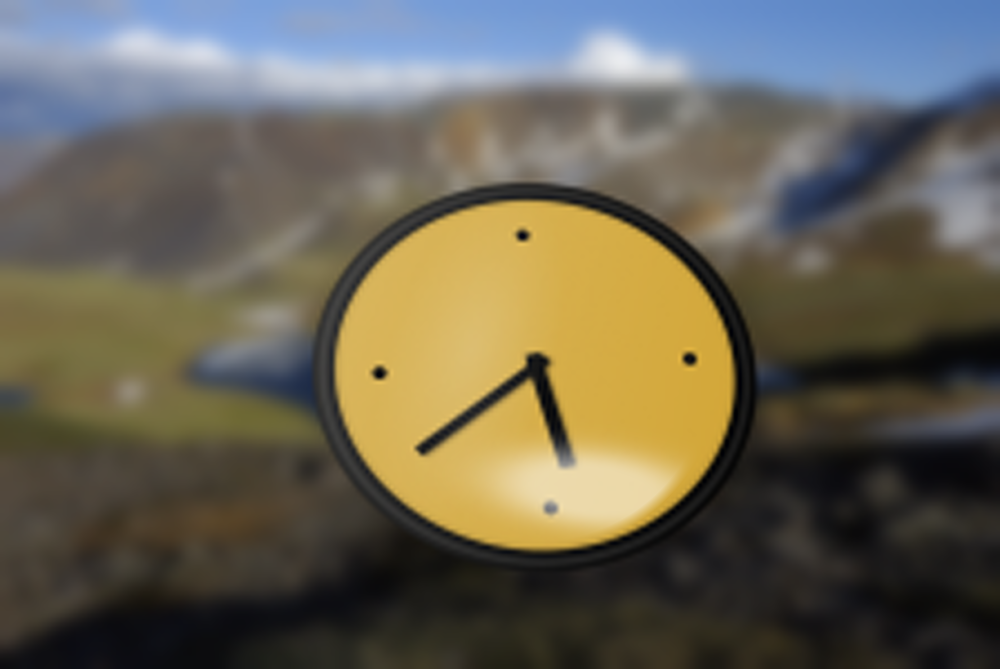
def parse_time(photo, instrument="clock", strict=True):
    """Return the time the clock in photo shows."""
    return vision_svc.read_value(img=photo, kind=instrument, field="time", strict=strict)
5:39
